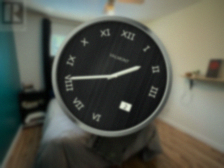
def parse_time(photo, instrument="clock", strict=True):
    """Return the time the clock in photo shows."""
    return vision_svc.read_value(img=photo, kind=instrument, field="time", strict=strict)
1:41
